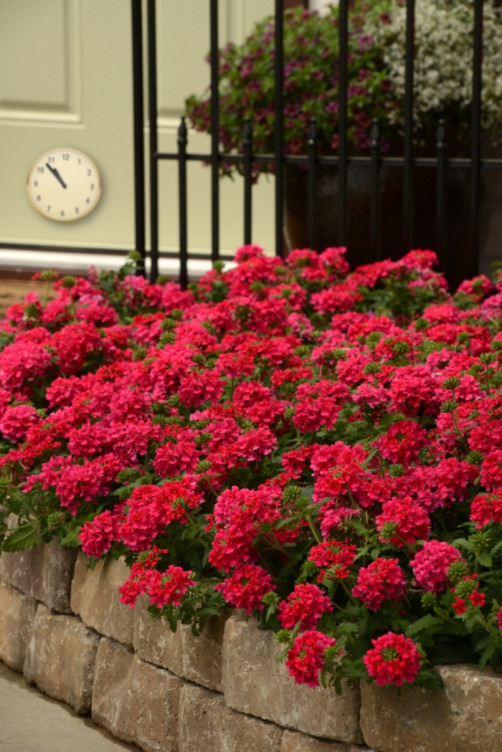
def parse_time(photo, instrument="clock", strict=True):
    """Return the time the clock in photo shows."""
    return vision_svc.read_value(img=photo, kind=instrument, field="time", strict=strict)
10:53
